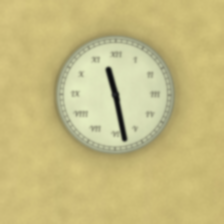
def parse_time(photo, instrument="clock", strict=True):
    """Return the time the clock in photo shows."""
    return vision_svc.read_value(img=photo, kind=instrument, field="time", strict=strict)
11:28
